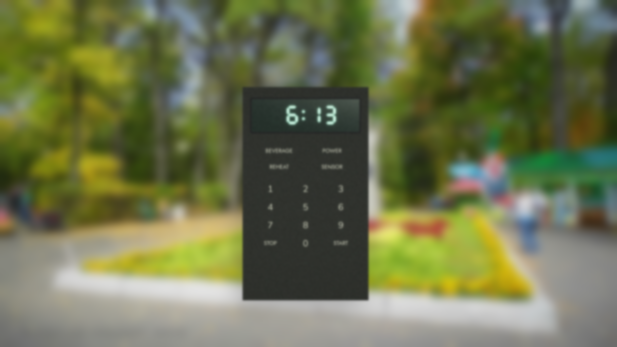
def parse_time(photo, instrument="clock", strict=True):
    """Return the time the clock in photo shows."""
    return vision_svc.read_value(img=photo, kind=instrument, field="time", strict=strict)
6:13
